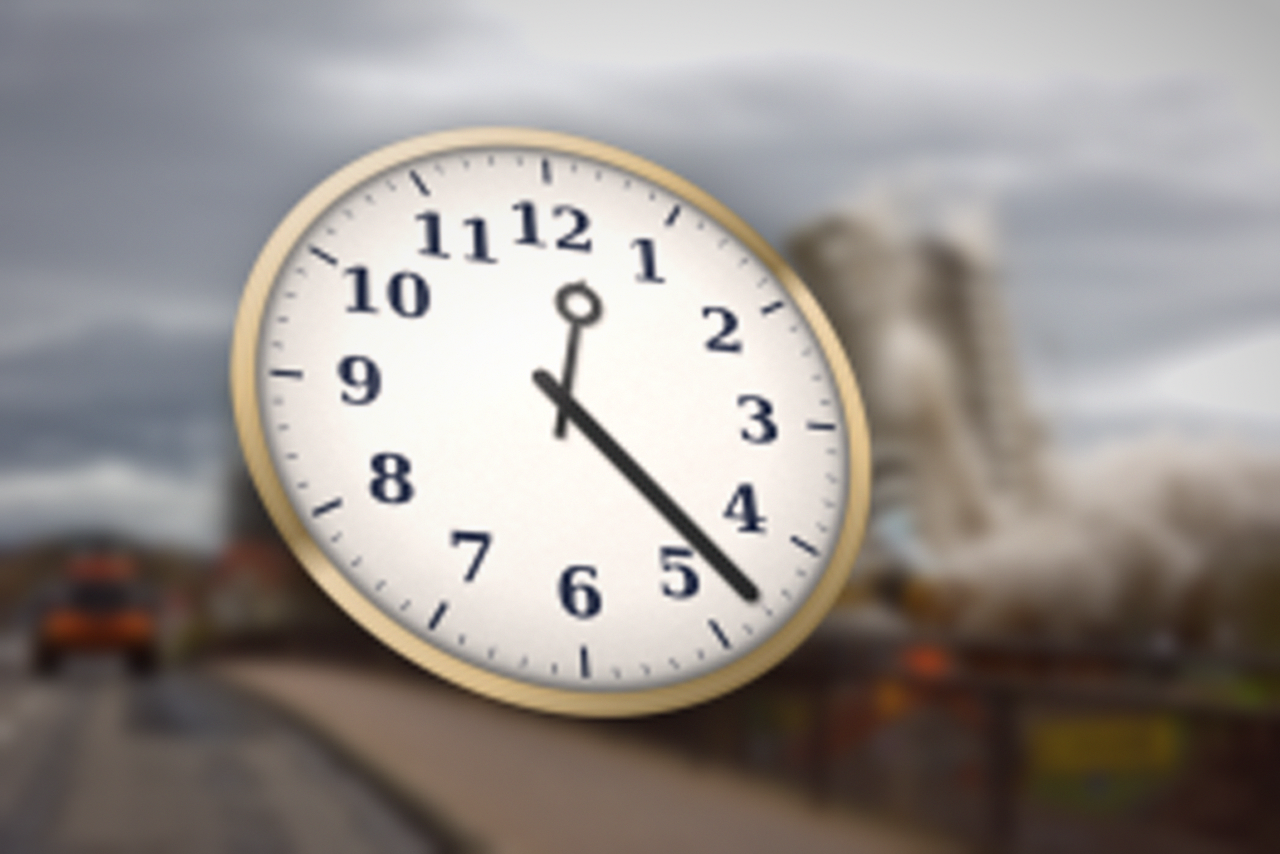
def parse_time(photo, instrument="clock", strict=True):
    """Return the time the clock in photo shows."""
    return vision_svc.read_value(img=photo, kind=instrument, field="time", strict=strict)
12:23
